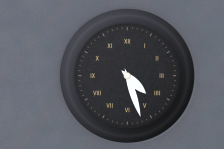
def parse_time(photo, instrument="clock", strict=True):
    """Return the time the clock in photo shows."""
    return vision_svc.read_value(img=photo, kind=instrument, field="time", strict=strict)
4:27
